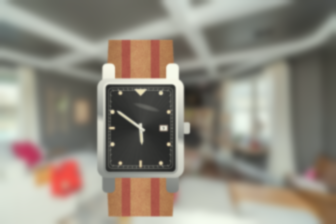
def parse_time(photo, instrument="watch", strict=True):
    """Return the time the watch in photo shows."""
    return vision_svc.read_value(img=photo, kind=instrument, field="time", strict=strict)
5:51
